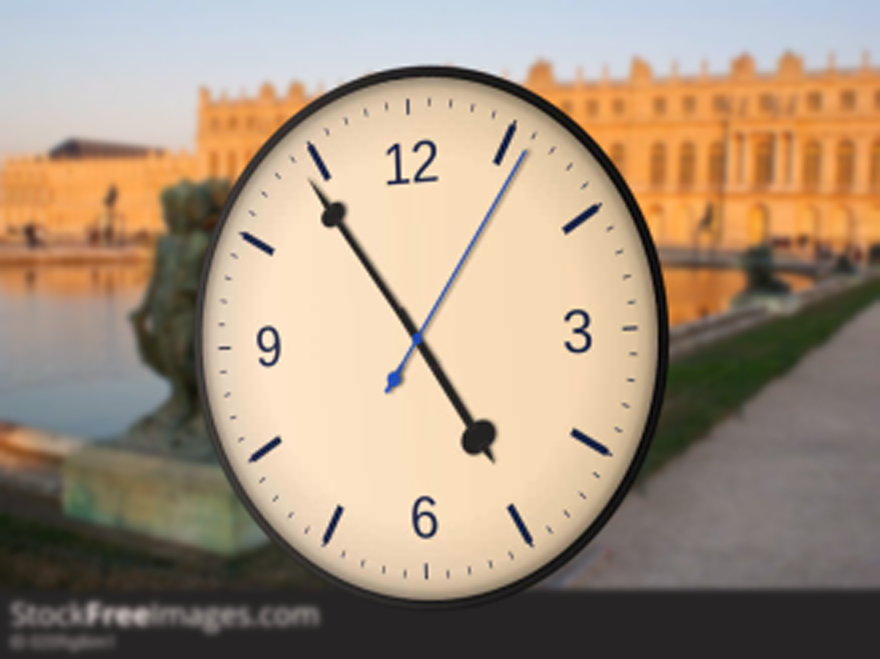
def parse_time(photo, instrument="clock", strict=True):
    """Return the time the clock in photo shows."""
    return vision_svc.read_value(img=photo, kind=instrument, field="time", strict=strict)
4:54:06
